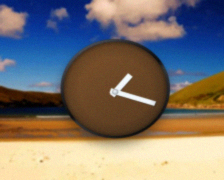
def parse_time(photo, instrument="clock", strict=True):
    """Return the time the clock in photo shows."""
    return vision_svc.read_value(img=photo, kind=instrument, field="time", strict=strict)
1:18
